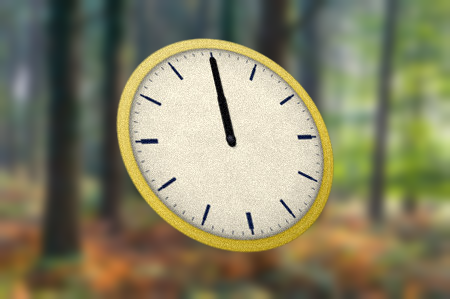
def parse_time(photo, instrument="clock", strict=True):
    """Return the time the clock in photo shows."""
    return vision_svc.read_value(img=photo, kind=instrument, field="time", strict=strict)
12:00
